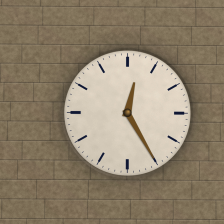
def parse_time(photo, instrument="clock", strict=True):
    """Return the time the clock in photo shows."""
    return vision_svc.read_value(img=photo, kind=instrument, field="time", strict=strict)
12:25
